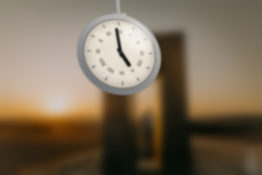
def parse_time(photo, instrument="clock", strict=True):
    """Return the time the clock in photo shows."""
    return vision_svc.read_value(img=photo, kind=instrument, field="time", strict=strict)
4:59
